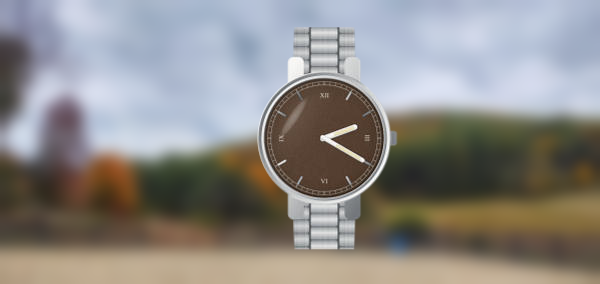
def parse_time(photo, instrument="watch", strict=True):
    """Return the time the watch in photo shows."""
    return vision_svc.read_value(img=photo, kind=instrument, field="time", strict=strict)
2:20
